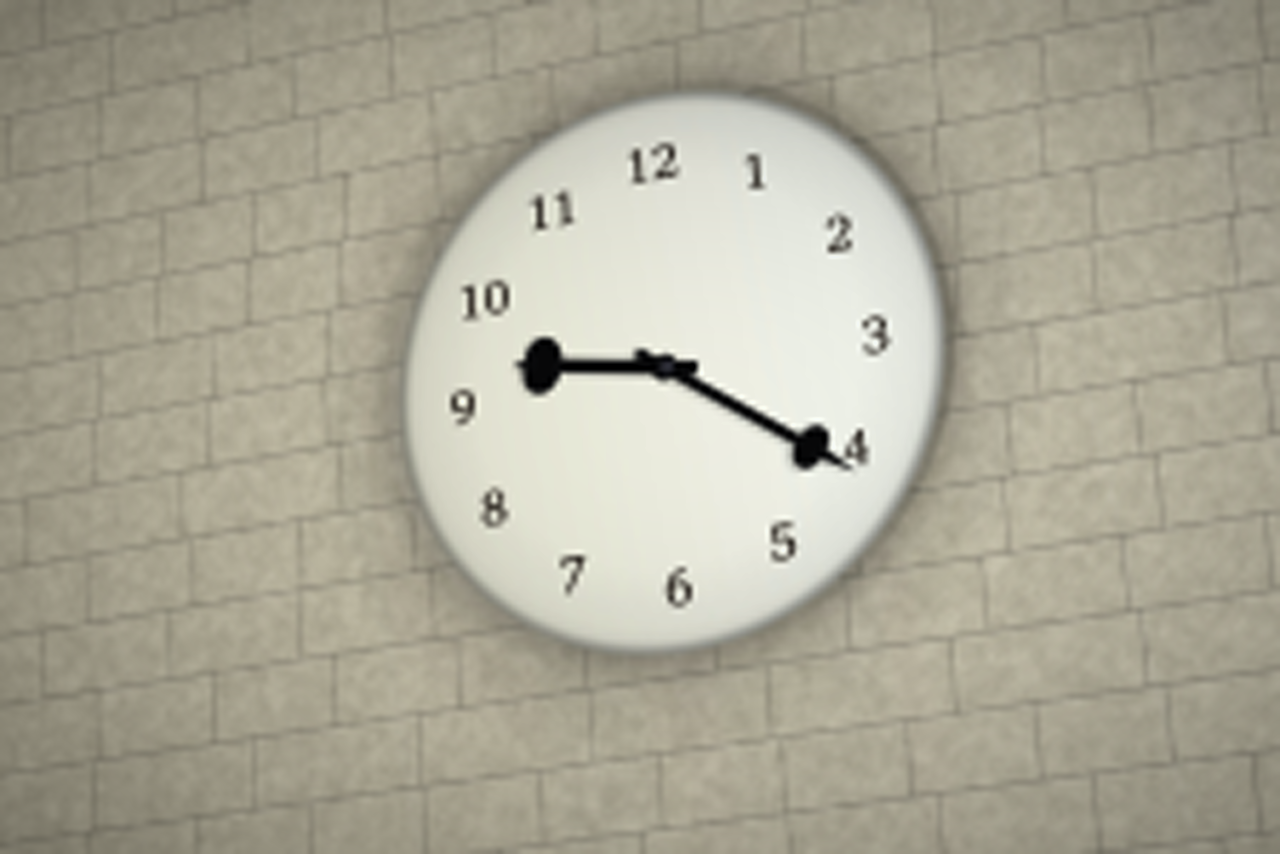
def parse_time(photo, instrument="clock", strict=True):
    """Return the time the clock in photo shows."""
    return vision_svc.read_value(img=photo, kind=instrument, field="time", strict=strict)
9:21
